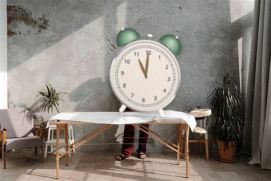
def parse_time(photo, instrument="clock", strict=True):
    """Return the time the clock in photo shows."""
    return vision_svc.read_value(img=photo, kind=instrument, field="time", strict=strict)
11:00
